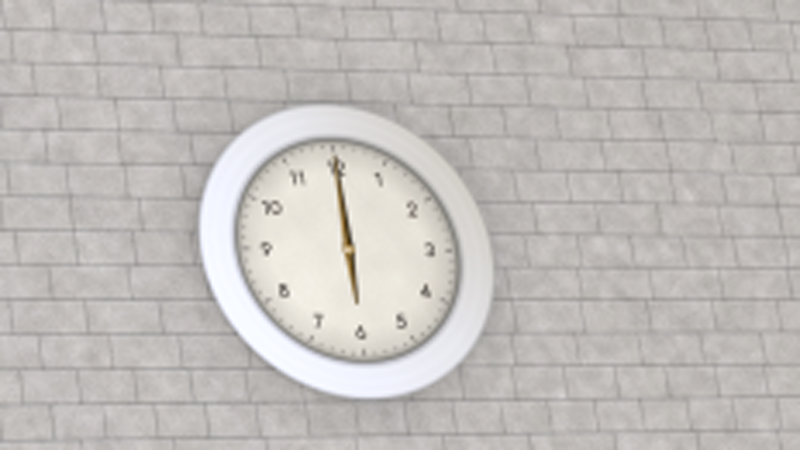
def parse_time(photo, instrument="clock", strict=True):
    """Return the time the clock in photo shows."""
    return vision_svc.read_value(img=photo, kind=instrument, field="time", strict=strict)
6:00
